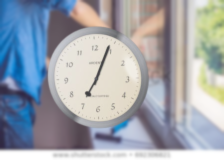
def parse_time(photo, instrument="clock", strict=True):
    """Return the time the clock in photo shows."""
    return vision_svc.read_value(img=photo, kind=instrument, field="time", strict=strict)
7:04
